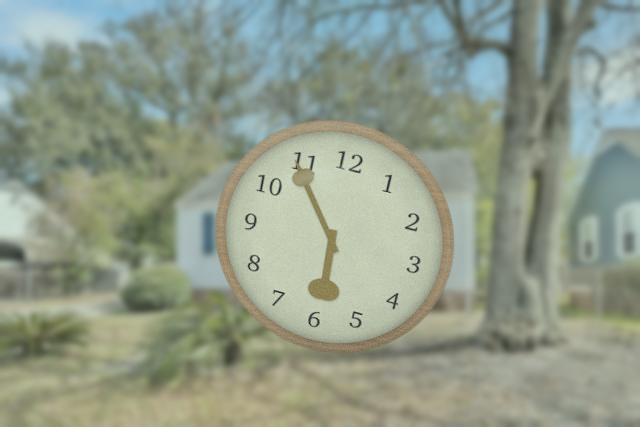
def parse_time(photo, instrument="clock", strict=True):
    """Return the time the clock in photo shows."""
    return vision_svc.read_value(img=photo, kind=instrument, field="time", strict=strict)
5:54
